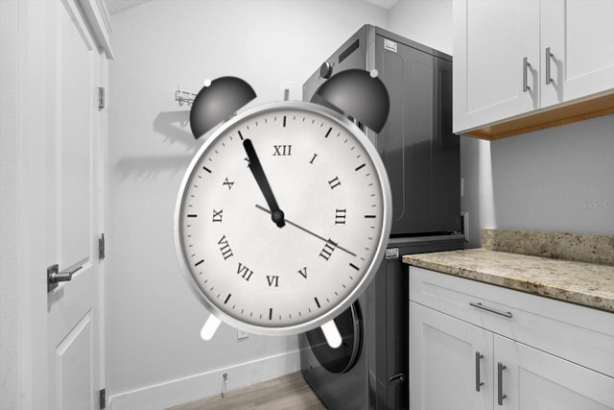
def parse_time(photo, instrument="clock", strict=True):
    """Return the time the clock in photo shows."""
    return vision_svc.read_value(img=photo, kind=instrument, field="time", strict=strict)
10:55:19
